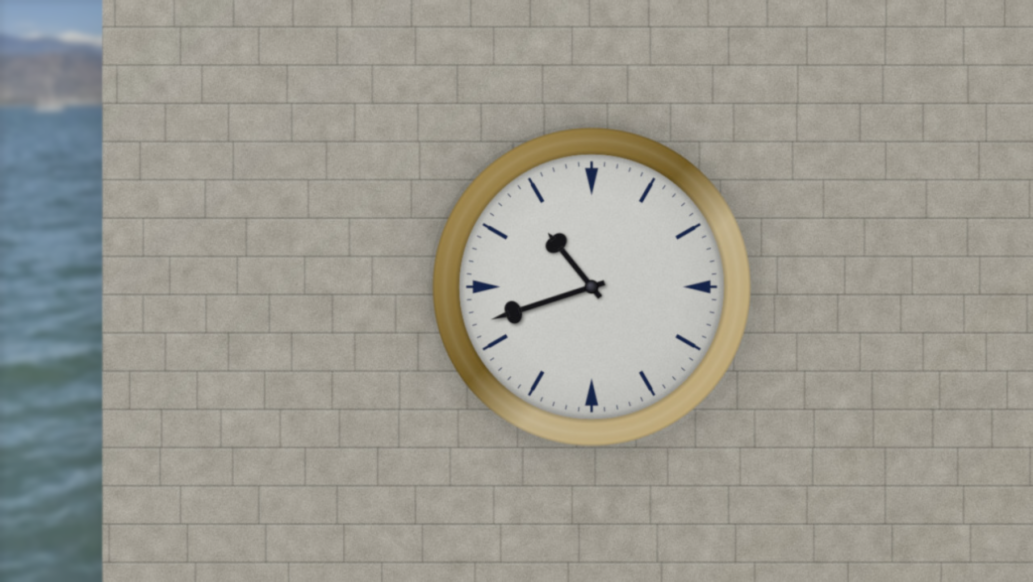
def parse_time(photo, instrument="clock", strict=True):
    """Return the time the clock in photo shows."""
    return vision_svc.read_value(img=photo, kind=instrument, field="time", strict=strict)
10:42
